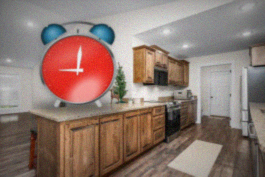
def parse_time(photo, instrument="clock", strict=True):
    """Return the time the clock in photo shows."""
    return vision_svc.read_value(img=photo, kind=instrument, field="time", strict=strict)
9:01
